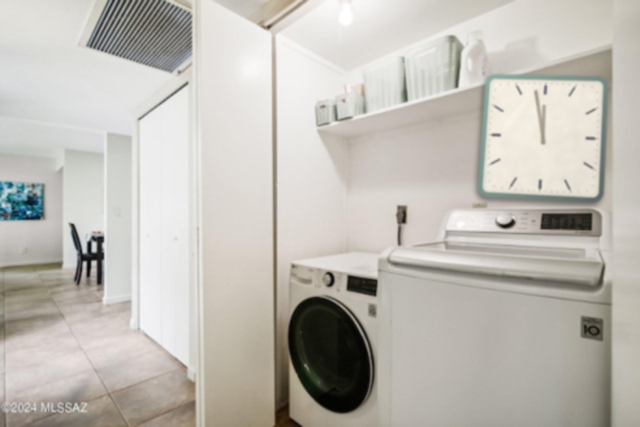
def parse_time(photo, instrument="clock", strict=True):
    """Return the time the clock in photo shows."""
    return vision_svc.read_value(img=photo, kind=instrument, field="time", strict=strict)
11:58
